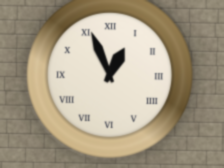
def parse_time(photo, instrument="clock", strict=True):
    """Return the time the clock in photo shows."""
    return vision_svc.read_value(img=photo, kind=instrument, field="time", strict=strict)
12:56
